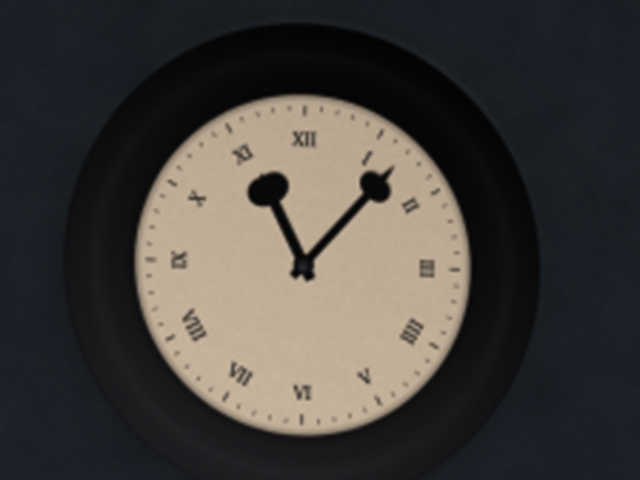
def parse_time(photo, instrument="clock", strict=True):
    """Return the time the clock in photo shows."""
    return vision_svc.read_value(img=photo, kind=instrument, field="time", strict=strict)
11:07
